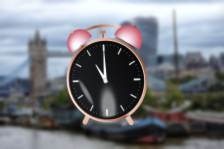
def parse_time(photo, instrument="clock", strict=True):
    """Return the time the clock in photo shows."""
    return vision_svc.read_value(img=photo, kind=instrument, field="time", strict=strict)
11:00
